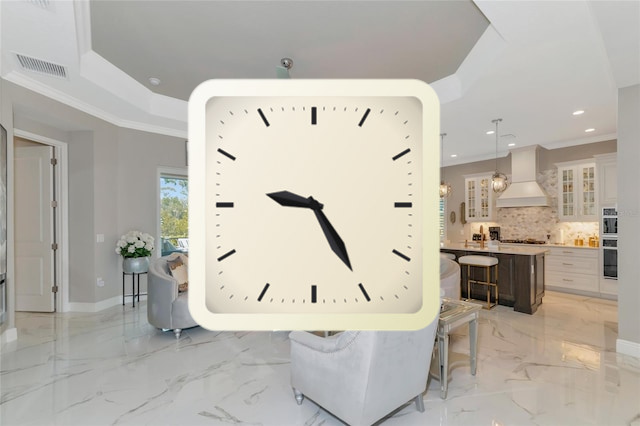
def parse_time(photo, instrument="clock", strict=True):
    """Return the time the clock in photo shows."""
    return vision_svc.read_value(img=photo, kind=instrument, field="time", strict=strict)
9:25
